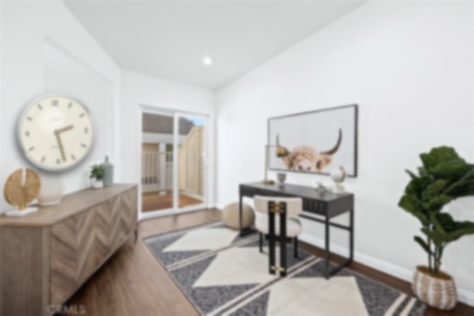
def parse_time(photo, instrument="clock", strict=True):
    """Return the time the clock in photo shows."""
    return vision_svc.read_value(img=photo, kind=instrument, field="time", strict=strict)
2:28
